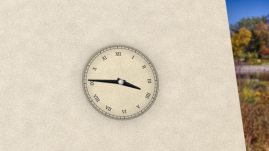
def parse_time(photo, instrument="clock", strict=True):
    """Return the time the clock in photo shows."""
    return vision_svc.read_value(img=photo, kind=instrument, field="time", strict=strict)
3:46
